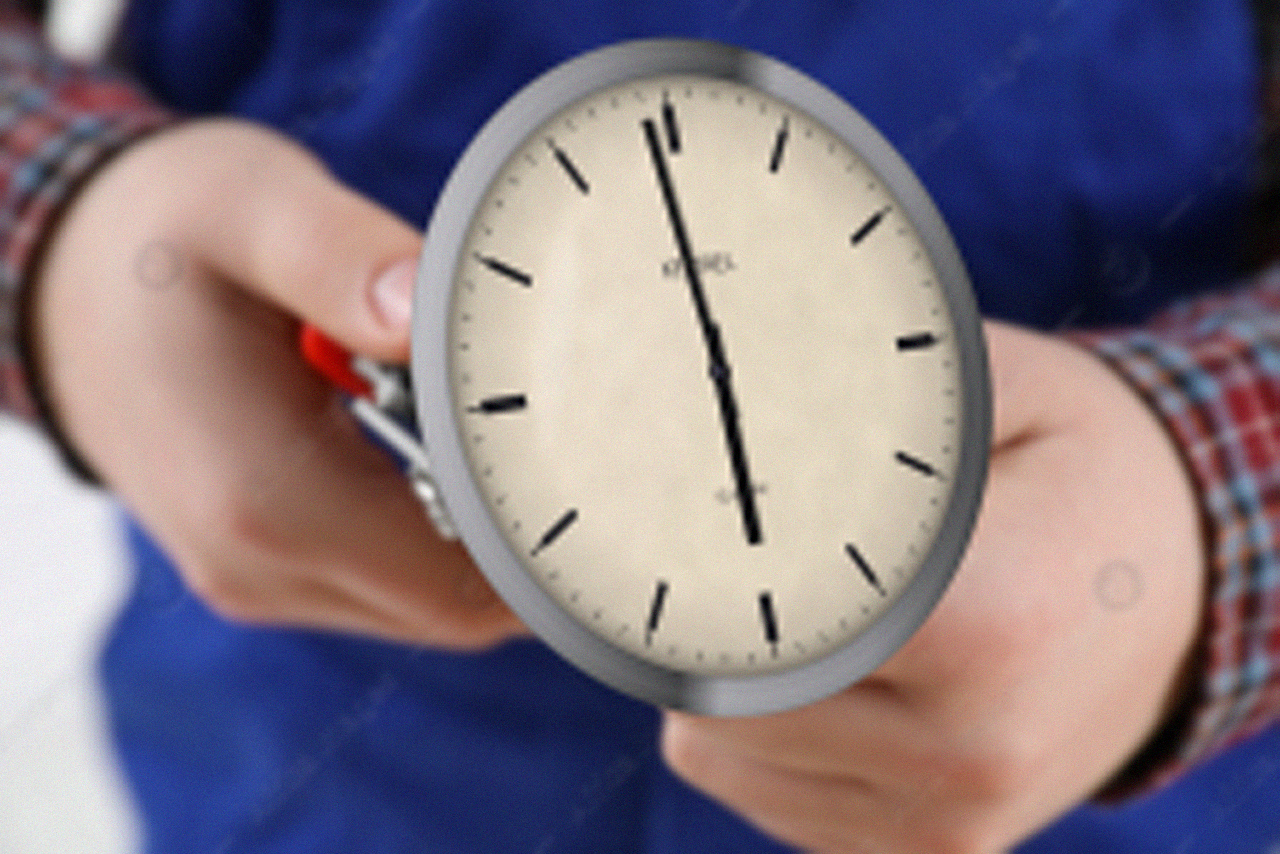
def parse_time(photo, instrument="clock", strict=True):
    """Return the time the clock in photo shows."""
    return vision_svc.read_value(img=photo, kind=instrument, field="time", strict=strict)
5:59
